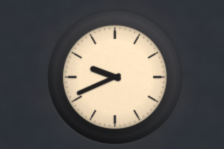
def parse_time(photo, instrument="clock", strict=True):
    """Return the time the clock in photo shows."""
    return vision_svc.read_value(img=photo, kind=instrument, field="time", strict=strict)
9:41
